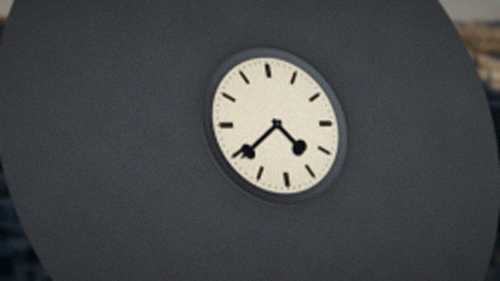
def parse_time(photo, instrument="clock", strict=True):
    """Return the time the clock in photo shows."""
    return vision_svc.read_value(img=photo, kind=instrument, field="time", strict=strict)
4:39
